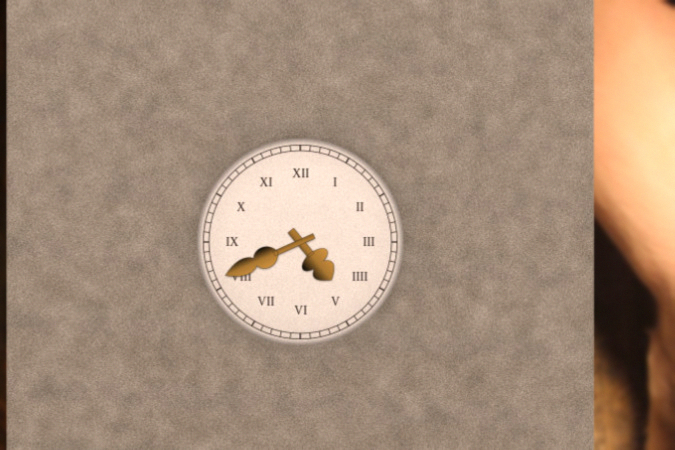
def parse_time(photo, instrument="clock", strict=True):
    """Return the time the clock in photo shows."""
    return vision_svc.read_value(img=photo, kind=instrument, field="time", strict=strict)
4:41
